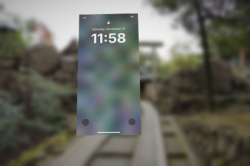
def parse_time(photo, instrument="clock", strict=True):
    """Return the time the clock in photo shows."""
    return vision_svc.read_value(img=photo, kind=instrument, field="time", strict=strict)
11:58
